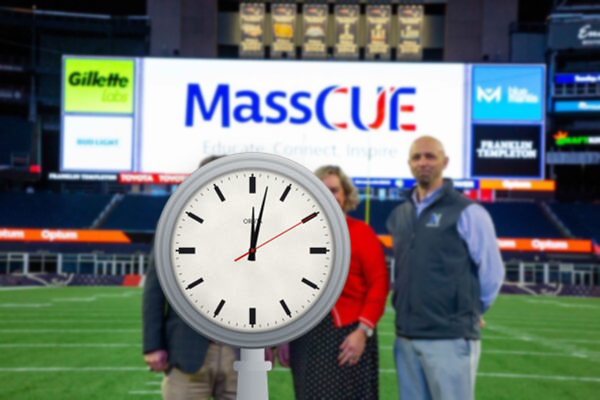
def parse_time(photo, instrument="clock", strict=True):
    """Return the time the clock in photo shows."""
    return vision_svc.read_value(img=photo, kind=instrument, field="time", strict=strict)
12:02:10
